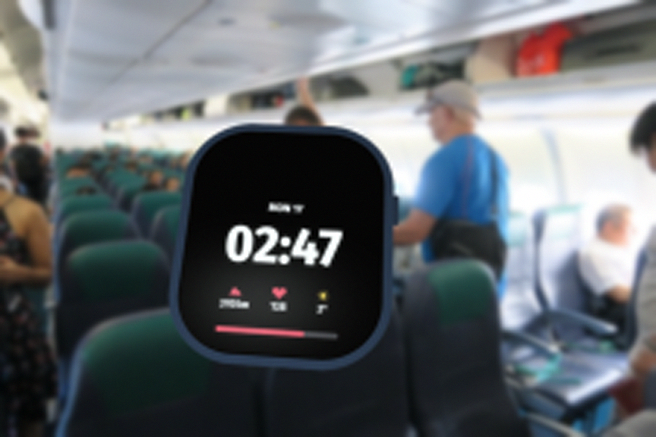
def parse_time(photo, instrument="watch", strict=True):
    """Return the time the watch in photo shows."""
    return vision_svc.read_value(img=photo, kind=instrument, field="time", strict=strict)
2:47
